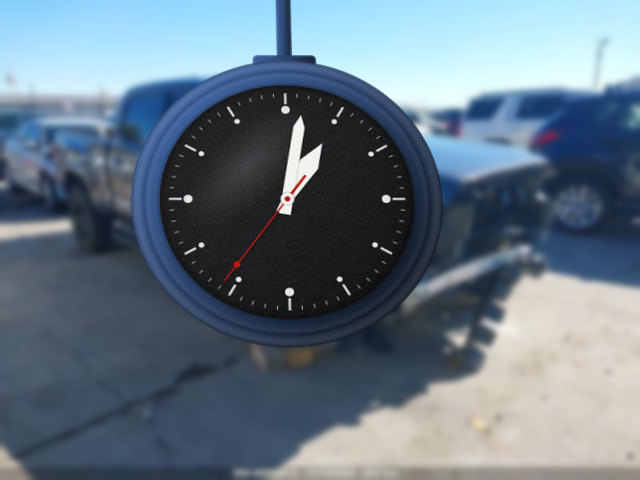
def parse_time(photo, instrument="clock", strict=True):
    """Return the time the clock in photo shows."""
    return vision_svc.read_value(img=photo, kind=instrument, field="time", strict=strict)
1:01:36
